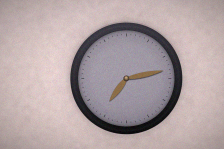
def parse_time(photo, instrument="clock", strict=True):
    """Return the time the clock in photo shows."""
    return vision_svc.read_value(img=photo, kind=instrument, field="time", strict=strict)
7:13
